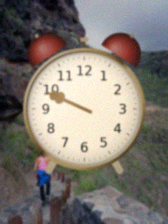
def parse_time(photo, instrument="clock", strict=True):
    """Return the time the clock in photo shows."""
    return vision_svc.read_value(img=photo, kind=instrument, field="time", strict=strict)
9:49
